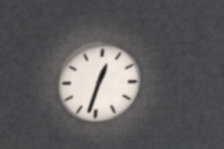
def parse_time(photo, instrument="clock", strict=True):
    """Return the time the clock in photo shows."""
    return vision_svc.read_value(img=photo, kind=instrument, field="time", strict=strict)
12:32
